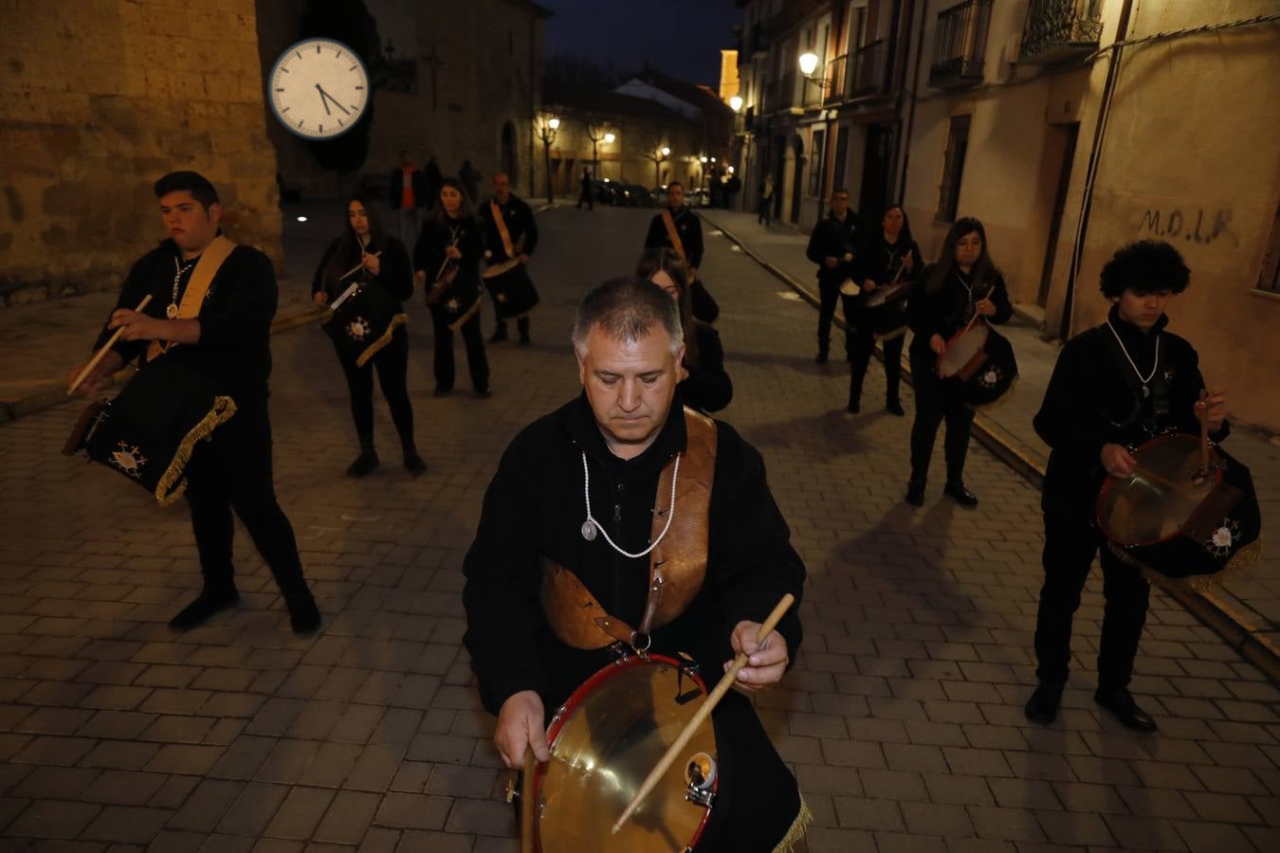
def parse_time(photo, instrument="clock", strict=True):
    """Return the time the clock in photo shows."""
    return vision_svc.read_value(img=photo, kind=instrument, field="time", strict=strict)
5:22
